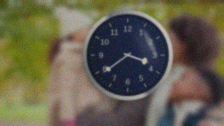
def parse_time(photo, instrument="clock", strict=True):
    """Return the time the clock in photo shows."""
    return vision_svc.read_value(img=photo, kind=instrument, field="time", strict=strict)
3:39
